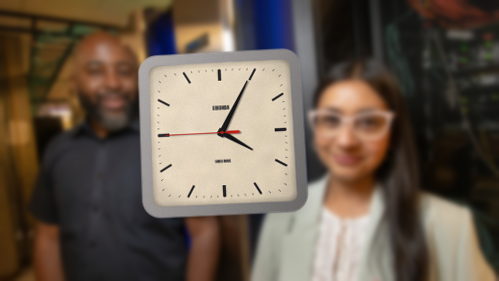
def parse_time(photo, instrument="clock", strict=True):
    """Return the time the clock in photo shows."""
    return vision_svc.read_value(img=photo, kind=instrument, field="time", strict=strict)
4:04:45
